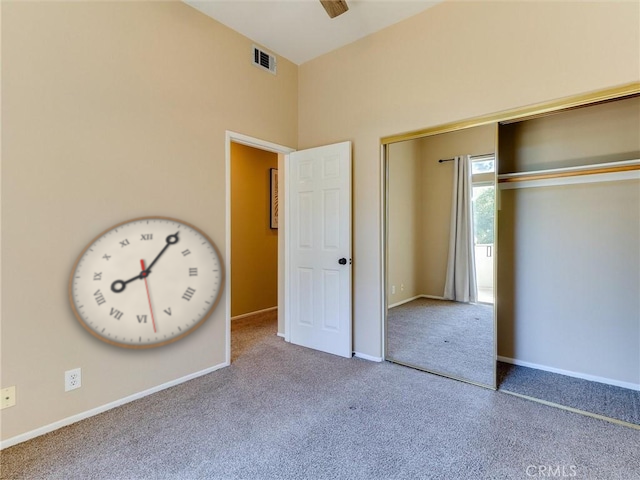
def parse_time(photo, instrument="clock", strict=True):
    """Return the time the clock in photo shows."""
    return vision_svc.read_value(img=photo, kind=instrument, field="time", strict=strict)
8:05:28
